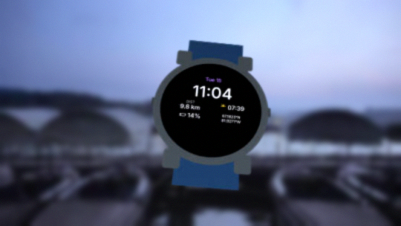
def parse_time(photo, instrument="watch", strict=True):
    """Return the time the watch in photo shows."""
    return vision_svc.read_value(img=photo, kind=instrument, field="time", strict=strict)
11:04
